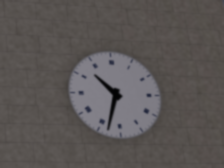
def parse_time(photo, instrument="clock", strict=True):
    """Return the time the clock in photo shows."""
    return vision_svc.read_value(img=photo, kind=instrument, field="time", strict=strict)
10:33
